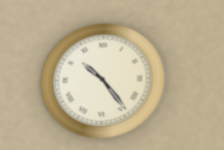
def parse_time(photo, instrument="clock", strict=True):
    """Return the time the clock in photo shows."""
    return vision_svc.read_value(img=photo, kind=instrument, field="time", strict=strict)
10:24
